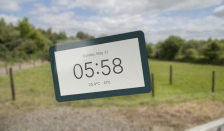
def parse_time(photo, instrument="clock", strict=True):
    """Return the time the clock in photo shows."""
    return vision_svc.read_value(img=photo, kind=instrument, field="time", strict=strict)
5:58
